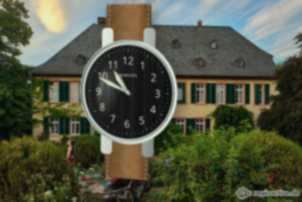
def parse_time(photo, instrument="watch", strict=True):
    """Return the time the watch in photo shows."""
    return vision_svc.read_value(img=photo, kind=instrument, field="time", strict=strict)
10:49
